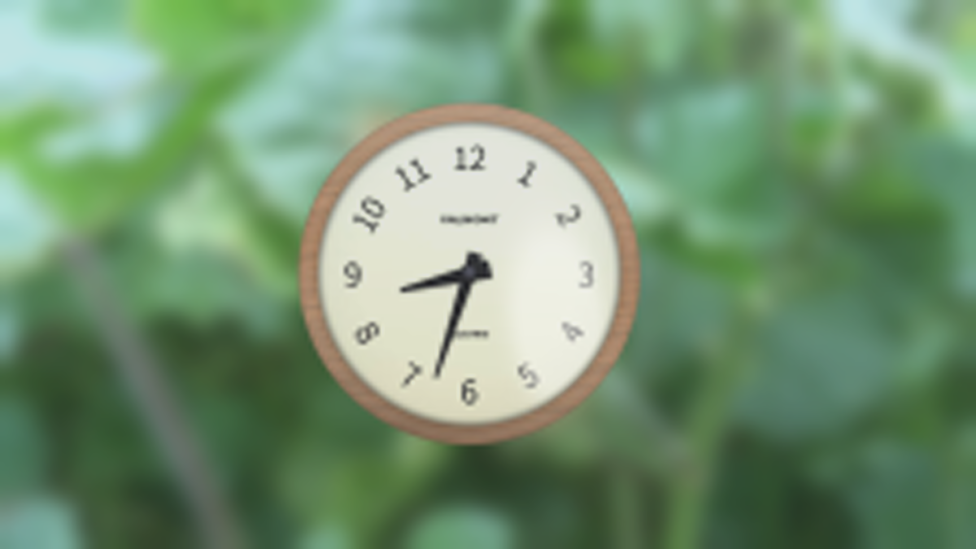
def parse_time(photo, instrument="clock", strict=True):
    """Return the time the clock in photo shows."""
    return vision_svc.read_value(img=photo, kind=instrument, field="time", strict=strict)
8:33
